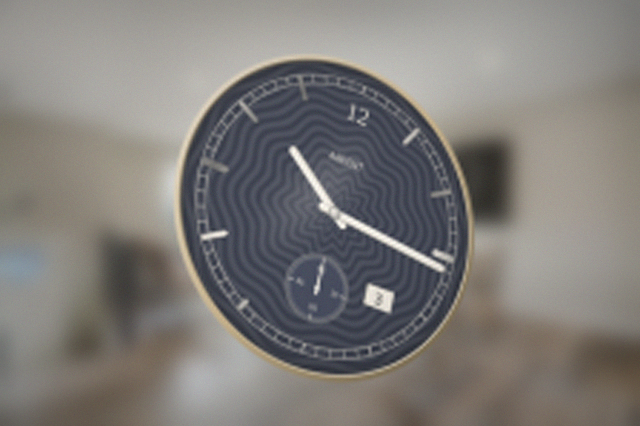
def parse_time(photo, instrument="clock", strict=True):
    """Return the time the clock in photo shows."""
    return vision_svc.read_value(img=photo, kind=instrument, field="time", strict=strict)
10:16
